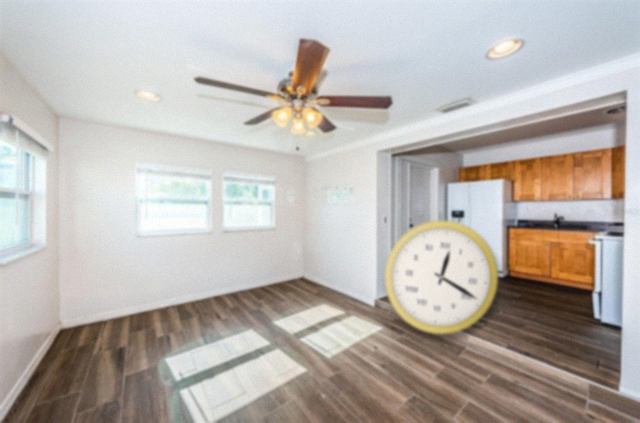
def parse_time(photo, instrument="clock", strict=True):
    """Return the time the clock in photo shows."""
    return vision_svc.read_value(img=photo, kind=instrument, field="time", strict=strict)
12:19
